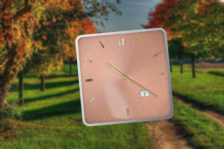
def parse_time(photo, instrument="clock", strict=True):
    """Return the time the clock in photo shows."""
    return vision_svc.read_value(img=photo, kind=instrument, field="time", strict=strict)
10:21
